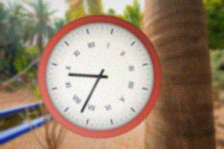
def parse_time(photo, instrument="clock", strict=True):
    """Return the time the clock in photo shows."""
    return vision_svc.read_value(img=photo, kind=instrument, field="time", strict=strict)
9:37
